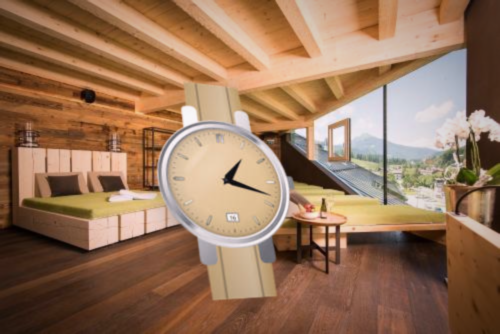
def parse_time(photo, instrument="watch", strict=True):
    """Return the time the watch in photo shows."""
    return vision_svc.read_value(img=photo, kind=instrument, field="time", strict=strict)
1:18
